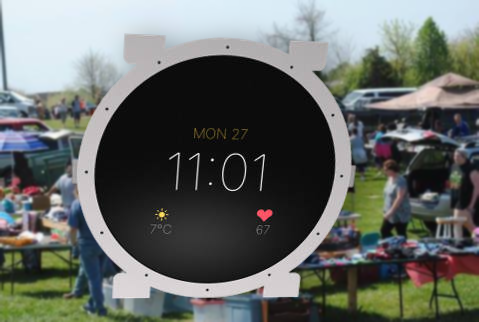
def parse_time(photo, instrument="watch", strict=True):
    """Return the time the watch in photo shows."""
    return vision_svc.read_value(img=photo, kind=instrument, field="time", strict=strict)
11:01
